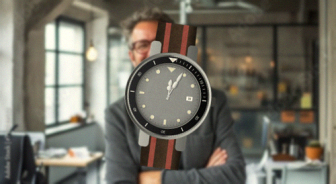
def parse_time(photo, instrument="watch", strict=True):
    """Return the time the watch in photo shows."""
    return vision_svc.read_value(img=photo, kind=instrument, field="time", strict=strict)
12:04
